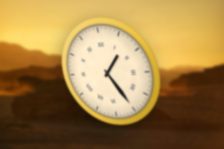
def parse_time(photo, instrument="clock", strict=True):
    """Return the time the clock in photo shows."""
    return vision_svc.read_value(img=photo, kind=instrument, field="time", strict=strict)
1:25
